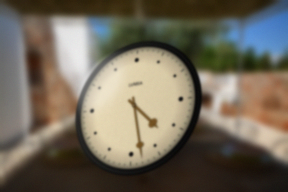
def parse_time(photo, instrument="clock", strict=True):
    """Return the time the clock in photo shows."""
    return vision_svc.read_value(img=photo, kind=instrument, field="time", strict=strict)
4:28
